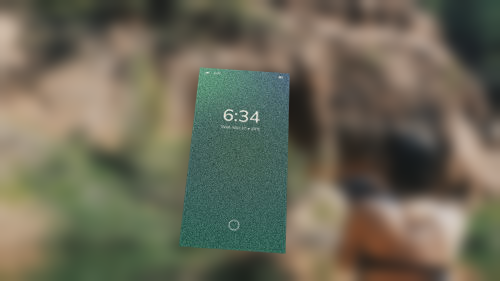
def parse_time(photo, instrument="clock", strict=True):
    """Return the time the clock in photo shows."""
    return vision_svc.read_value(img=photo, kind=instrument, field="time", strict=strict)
6:34
